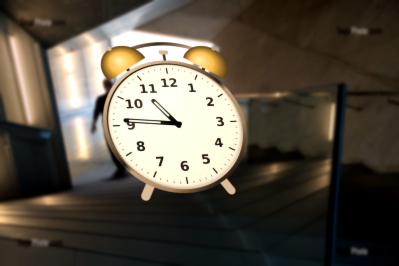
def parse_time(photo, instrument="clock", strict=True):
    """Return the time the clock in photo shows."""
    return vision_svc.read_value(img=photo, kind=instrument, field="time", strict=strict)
10:46
